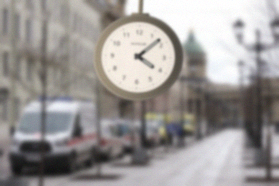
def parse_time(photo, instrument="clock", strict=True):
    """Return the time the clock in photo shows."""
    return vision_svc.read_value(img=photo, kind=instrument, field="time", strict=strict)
4:08
